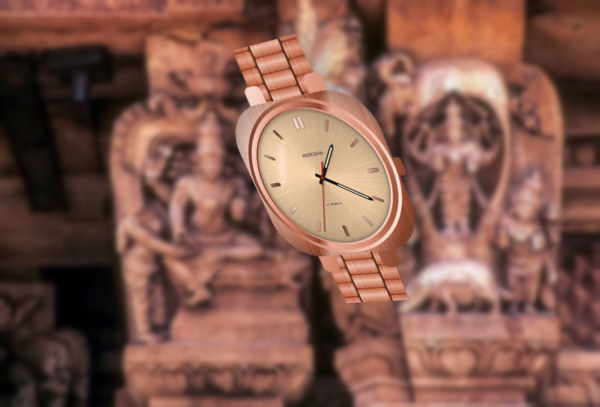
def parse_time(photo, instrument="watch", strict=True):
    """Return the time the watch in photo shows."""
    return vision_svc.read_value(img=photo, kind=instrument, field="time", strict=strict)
1:20:34
